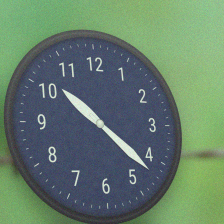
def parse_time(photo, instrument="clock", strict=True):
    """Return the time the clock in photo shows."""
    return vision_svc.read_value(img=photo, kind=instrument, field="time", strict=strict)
10:22
